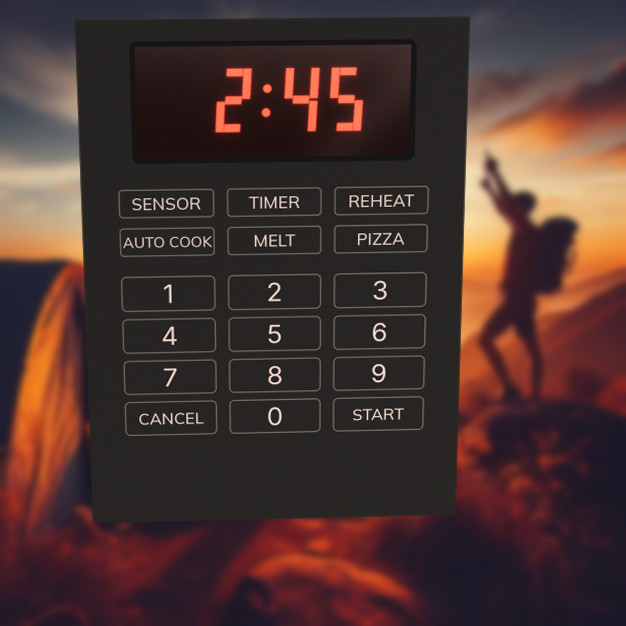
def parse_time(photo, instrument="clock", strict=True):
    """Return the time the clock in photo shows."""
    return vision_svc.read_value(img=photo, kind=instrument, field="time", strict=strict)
2:45
